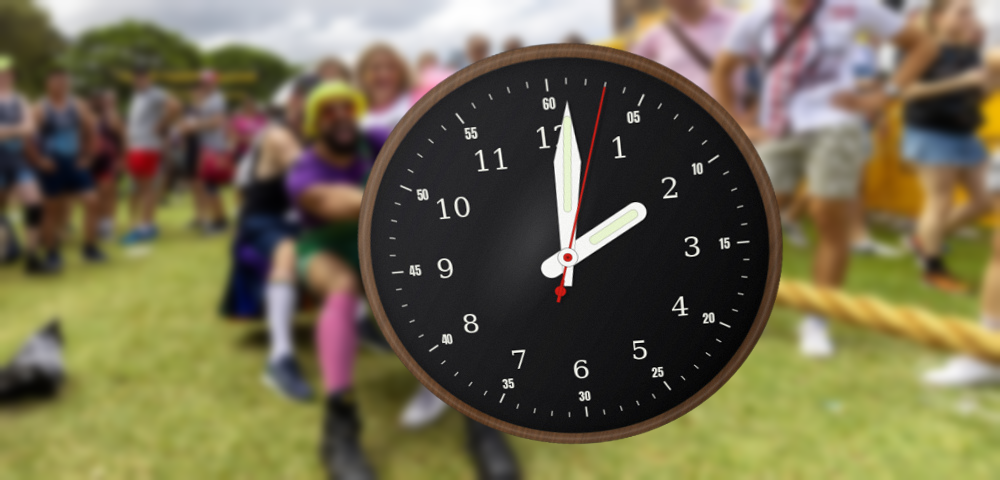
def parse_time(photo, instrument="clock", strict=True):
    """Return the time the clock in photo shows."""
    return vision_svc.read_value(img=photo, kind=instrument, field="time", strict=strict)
2:01:03
